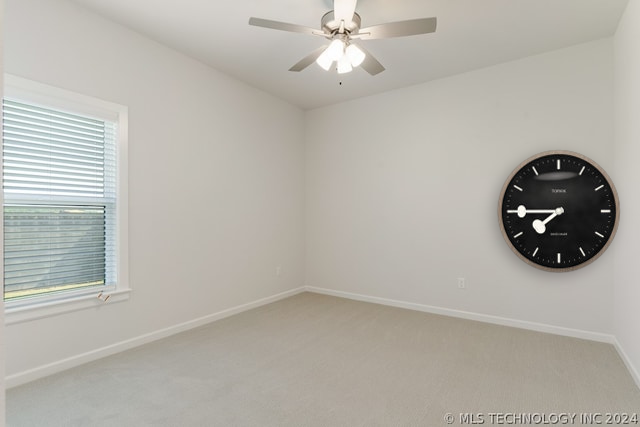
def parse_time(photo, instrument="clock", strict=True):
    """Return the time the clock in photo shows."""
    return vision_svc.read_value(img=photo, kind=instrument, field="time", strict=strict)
7:45
